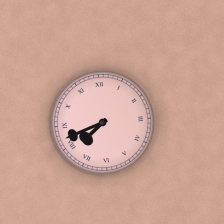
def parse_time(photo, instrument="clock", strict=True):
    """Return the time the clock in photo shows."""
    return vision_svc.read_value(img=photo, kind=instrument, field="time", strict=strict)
7:42
